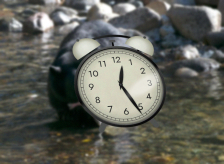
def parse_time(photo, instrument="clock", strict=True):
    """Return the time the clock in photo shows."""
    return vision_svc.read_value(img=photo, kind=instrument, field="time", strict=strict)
12:26
